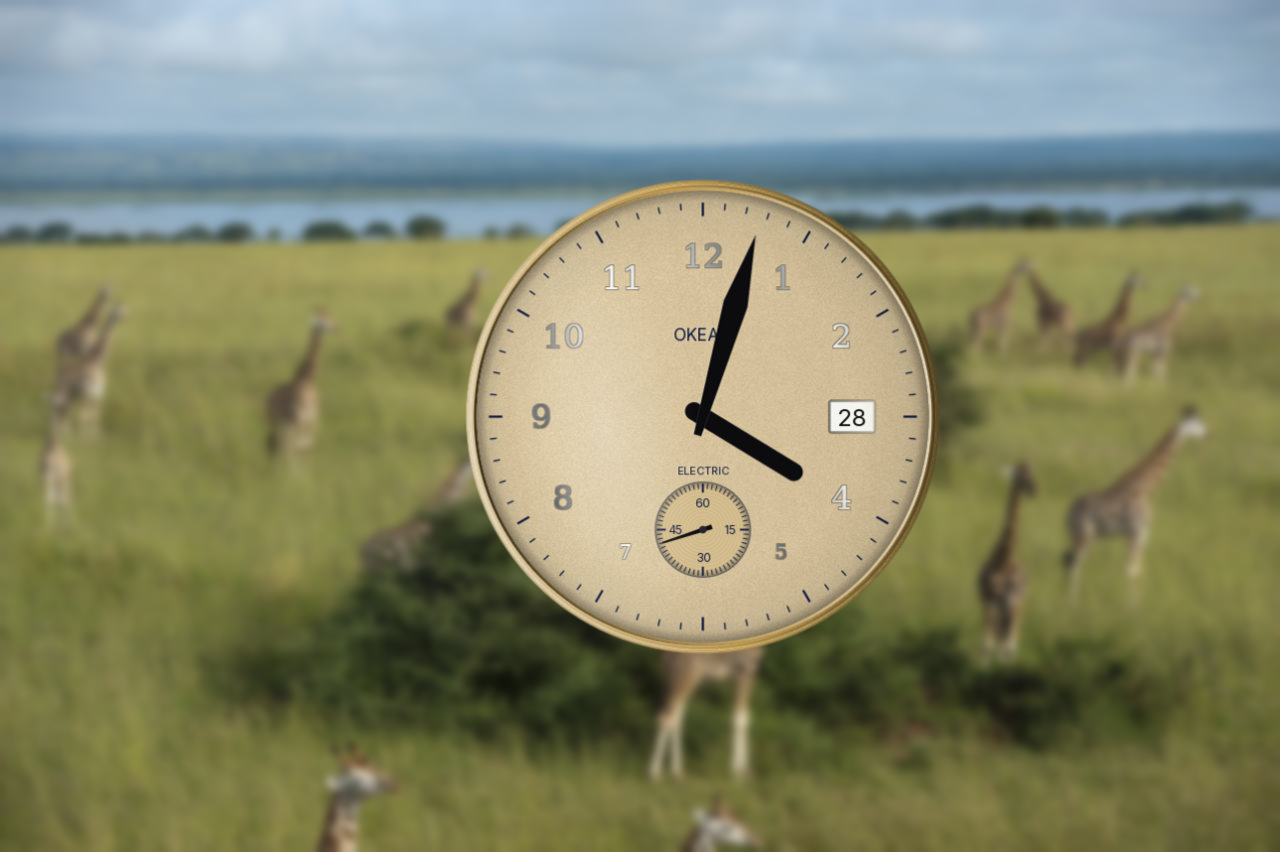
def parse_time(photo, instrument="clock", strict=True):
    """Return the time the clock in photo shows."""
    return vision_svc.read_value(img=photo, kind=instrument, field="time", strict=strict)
4:02:42
